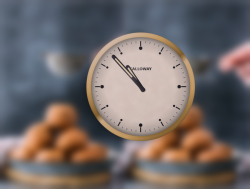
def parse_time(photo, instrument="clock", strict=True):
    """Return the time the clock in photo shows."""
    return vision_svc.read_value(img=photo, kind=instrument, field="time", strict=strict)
10:53
